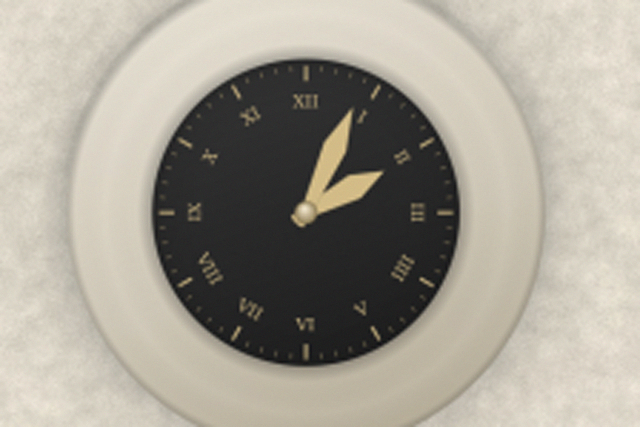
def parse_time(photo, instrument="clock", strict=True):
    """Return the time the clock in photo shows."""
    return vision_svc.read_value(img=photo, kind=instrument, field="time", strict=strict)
2:04
